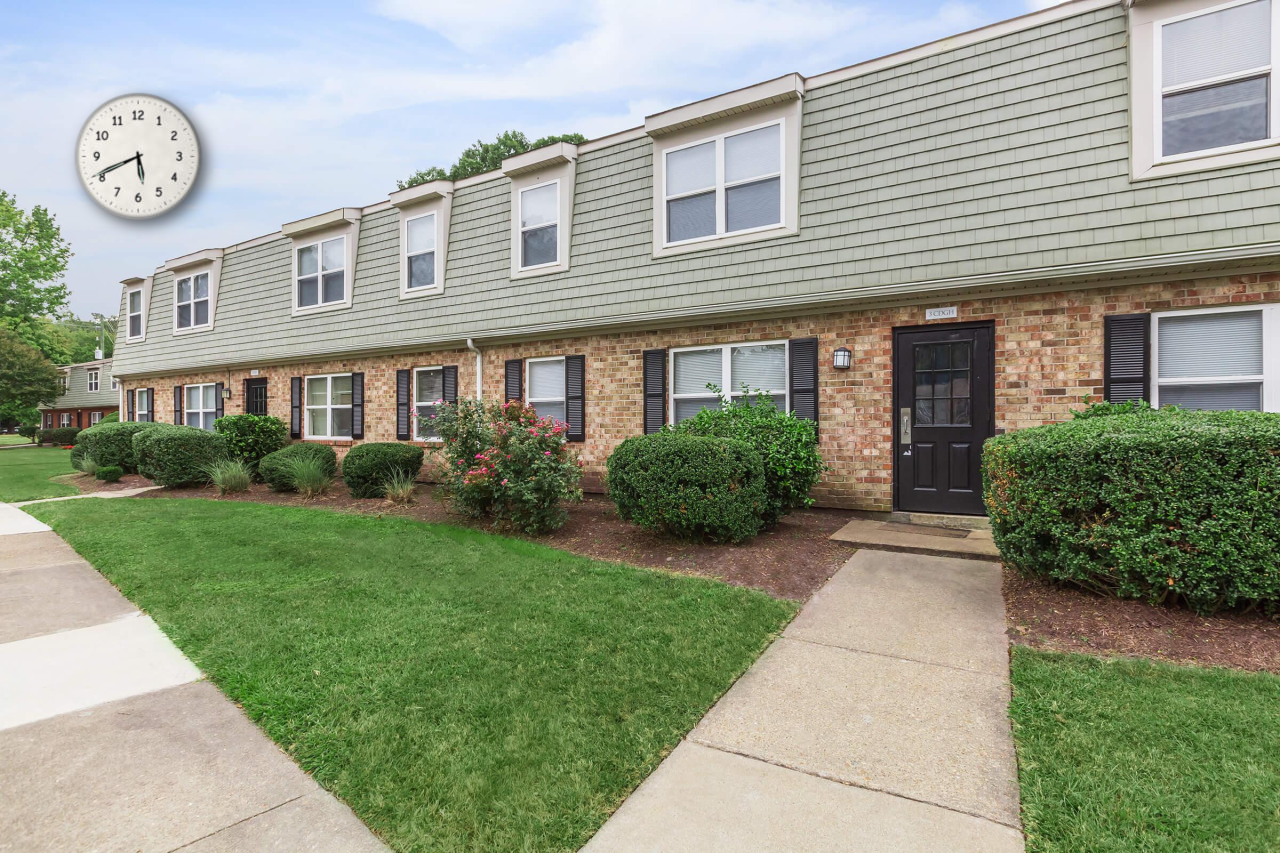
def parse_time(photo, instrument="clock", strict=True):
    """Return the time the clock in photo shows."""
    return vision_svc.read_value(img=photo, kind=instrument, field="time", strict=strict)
5:41
